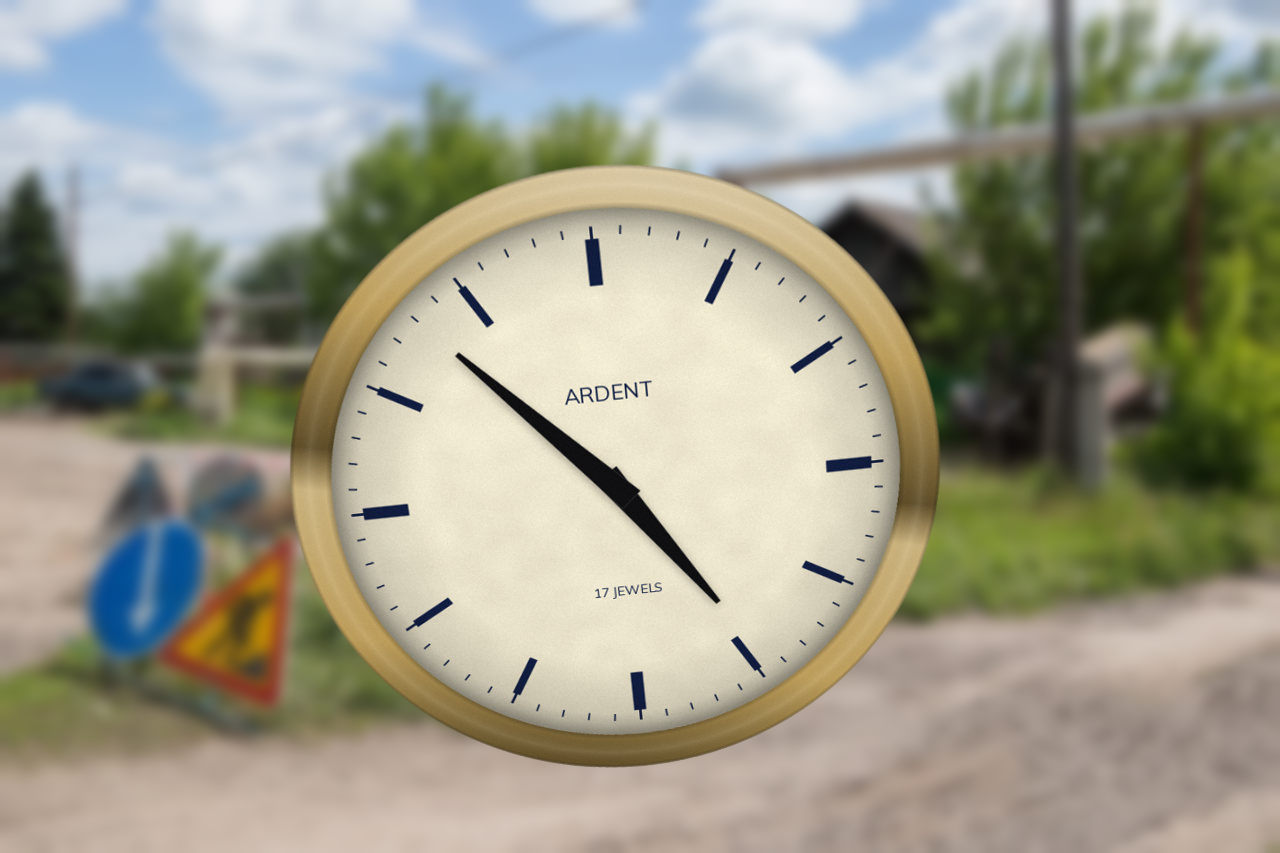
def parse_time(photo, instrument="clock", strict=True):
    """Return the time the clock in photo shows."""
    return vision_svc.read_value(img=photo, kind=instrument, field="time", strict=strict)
4:53
